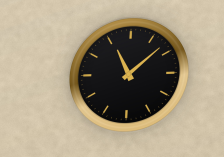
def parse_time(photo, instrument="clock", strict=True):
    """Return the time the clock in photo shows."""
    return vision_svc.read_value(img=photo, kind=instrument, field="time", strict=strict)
11:08
